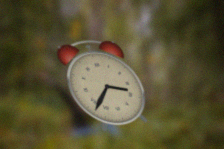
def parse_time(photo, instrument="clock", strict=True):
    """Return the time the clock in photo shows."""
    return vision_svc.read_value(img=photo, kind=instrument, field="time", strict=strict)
3:38
